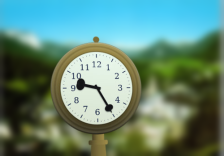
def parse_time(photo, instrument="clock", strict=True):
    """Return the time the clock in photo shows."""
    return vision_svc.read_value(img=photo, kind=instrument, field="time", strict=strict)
9:25
